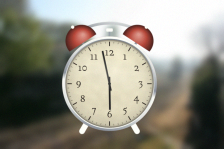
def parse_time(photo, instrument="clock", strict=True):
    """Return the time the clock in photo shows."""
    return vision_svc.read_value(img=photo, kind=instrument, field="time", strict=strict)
5:58
